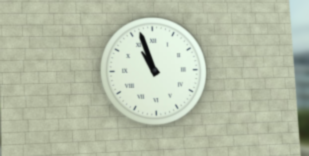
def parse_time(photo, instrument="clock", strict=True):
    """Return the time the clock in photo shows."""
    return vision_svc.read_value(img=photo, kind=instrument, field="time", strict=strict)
10:57
